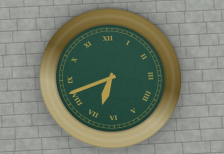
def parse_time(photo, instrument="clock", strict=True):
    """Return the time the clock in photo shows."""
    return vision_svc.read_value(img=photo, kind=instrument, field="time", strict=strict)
6:42
